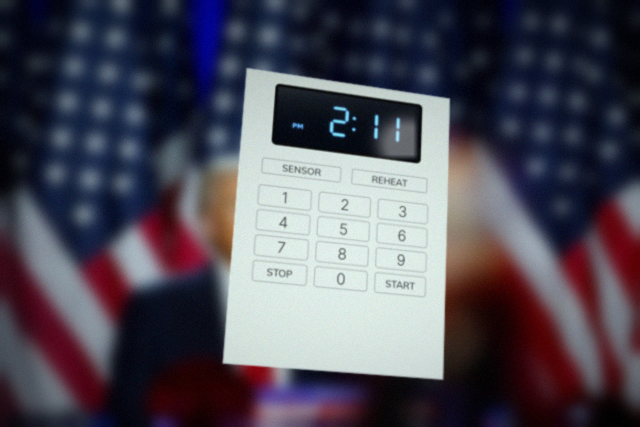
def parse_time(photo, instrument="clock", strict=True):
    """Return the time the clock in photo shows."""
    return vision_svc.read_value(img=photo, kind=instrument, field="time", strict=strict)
2:11
